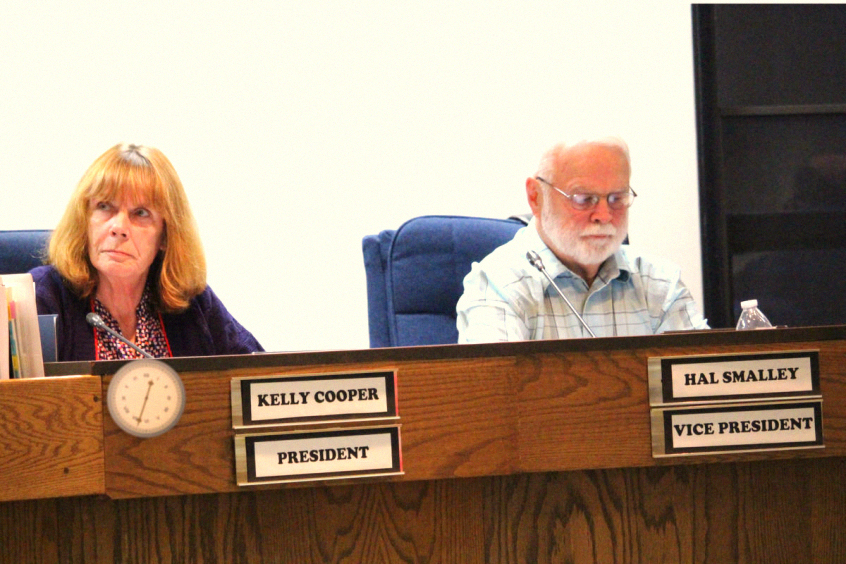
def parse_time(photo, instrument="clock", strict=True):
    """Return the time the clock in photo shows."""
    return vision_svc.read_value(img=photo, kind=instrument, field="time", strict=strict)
12:33
